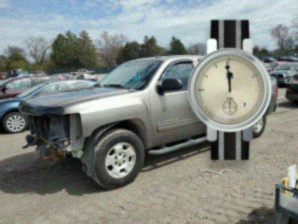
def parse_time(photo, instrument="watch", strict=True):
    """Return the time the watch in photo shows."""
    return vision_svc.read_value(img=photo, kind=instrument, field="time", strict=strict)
11:59
